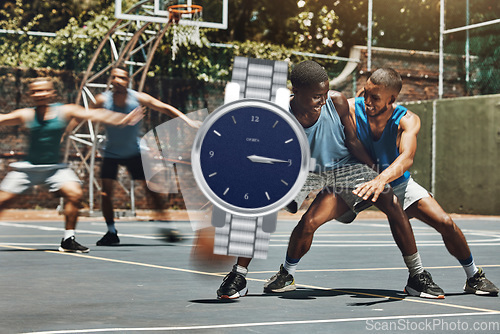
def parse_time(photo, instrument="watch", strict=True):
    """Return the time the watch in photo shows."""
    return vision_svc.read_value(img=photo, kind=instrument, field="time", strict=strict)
3:15
